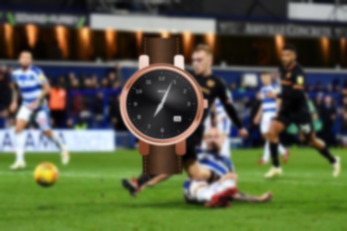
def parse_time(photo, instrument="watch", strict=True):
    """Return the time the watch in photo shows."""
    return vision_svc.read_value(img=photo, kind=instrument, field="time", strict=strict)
7:04
